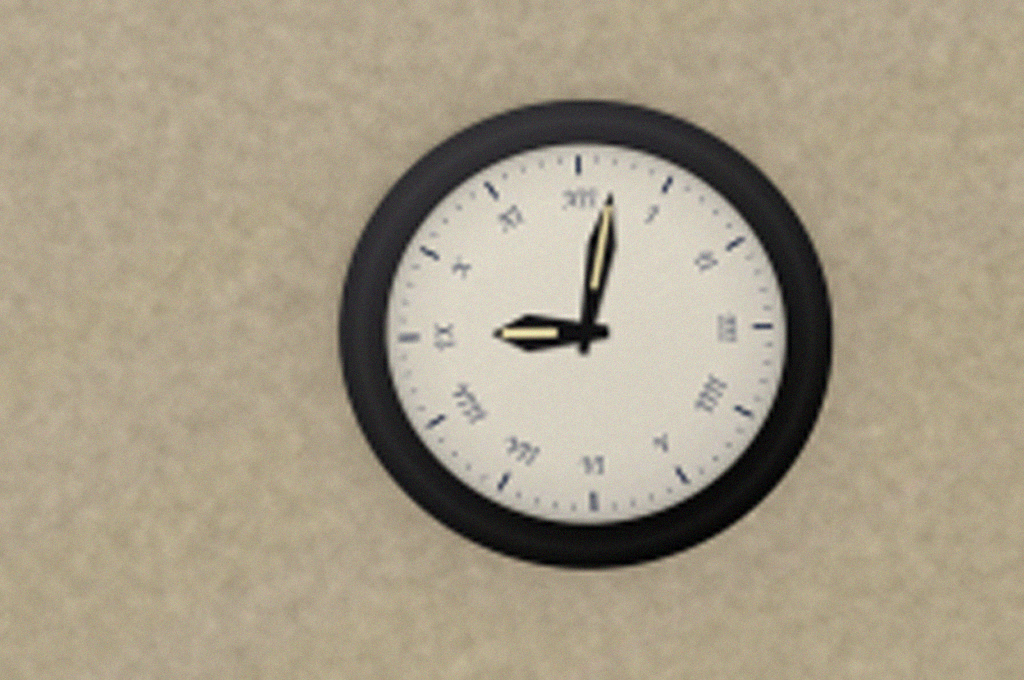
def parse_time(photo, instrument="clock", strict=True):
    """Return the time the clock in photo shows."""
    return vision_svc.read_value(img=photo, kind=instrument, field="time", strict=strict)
9:02
